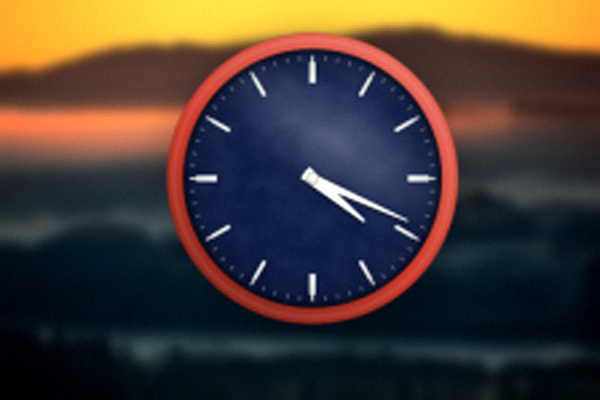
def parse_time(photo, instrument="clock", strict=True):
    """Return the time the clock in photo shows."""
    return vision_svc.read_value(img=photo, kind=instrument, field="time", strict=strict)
4:19
